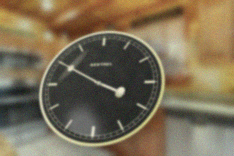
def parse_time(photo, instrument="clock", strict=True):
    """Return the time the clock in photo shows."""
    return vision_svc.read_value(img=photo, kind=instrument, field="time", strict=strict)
3:50
